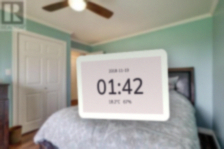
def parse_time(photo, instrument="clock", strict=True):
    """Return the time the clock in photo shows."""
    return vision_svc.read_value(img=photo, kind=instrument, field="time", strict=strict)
1:42
